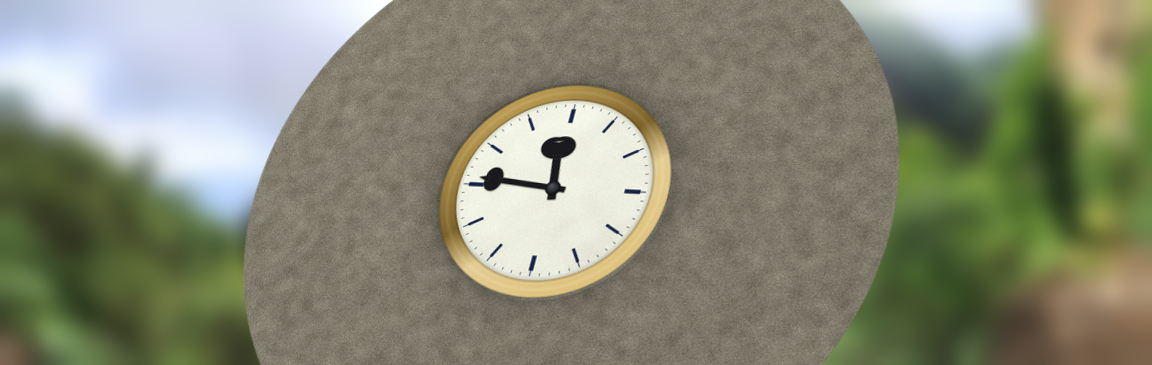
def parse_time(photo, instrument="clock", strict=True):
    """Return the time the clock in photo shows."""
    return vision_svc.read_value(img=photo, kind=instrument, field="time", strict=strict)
11:46
